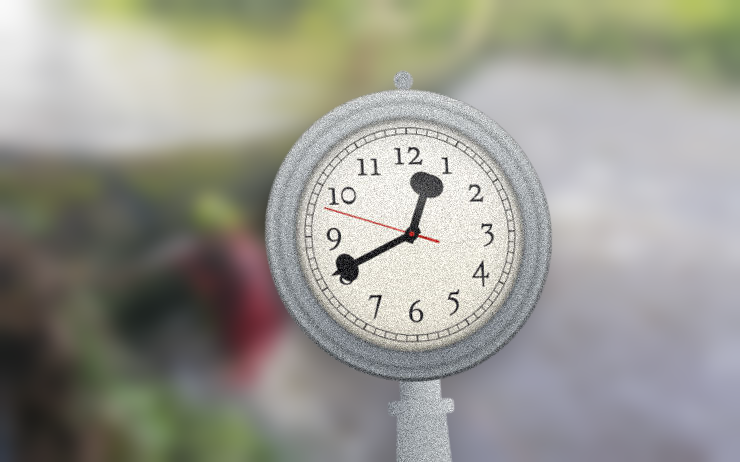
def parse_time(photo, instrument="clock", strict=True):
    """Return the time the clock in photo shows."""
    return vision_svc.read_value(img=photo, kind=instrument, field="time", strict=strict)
12:40:48
